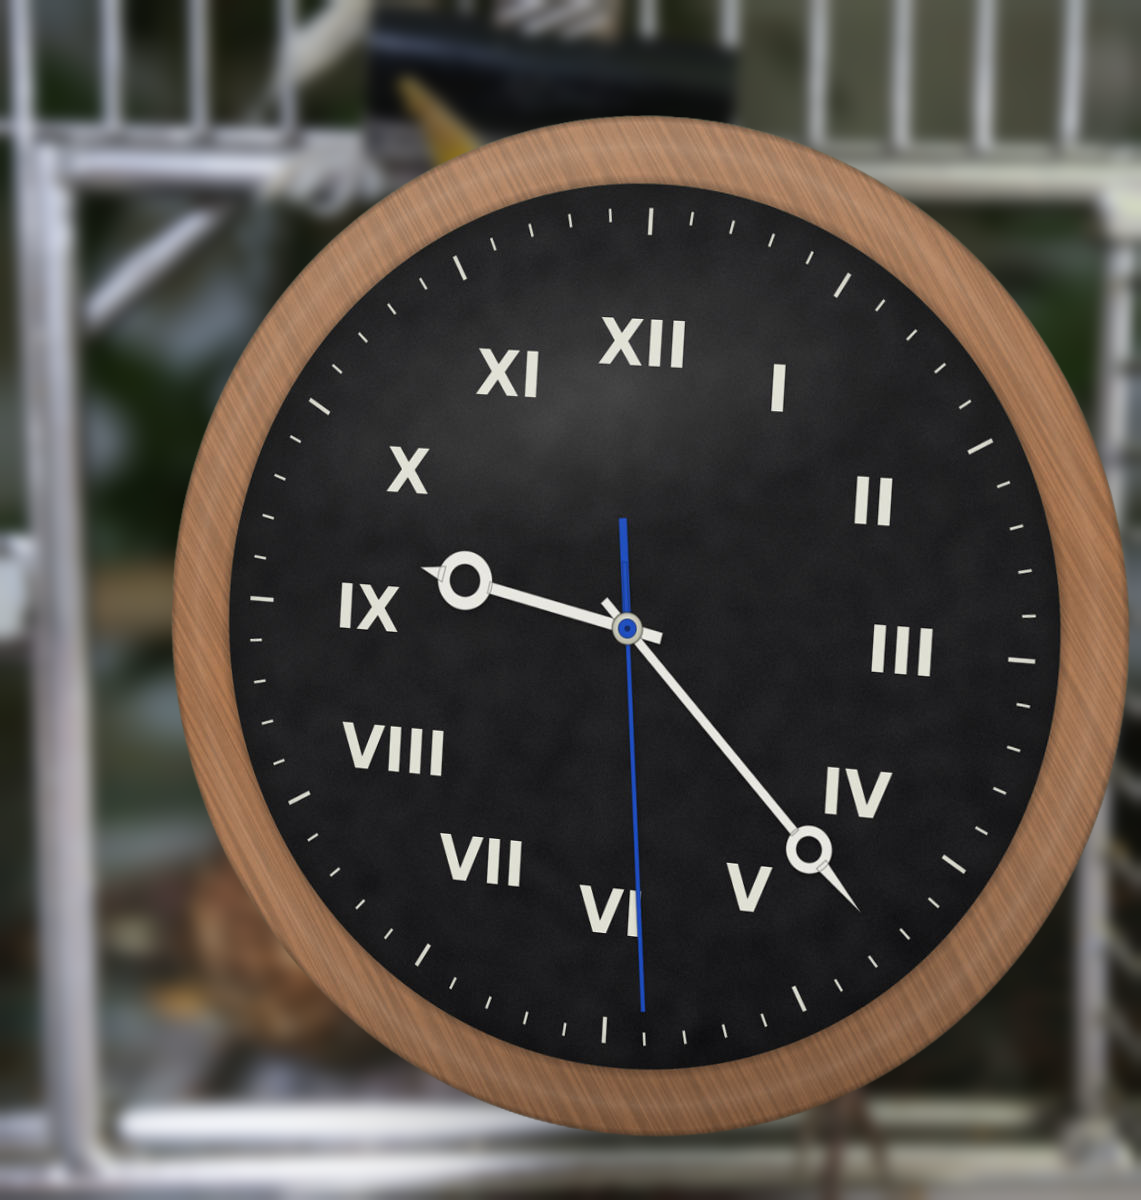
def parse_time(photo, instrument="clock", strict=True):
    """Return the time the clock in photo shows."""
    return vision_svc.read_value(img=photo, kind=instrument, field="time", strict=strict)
9:22:29
